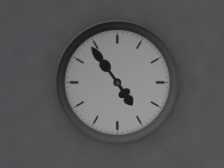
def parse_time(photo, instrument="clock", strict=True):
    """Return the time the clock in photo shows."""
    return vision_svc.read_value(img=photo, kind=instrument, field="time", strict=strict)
4:54
